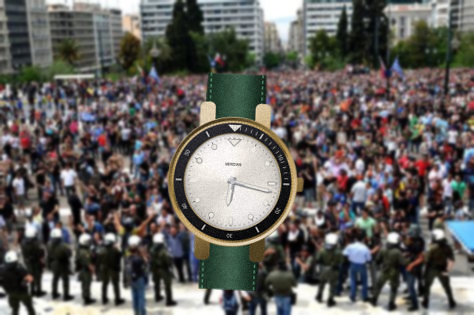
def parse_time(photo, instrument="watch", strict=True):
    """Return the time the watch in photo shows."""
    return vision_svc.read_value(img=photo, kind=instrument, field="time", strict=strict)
6:17
